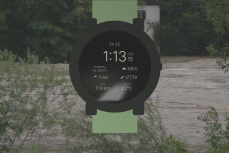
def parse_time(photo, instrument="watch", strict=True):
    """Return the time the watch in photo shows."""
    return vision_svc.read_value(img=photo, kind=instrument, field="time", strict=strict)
1:13
